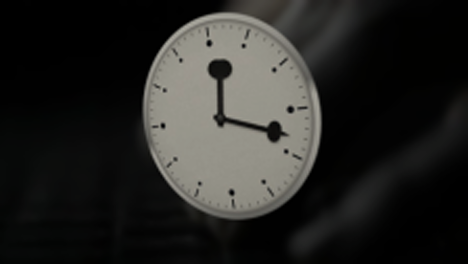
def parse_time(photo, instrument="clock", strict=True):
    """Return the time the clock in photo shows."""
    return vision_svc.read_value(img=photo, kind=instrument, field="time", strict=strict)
12:18
